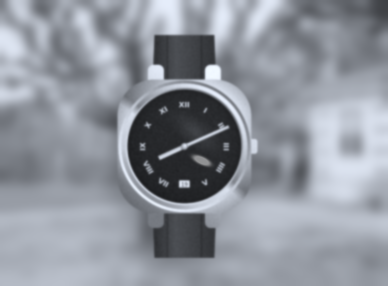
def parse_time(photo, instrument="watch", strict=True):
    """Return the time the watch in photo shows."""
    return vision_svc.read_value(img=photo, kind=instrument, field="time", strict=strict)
8:11
